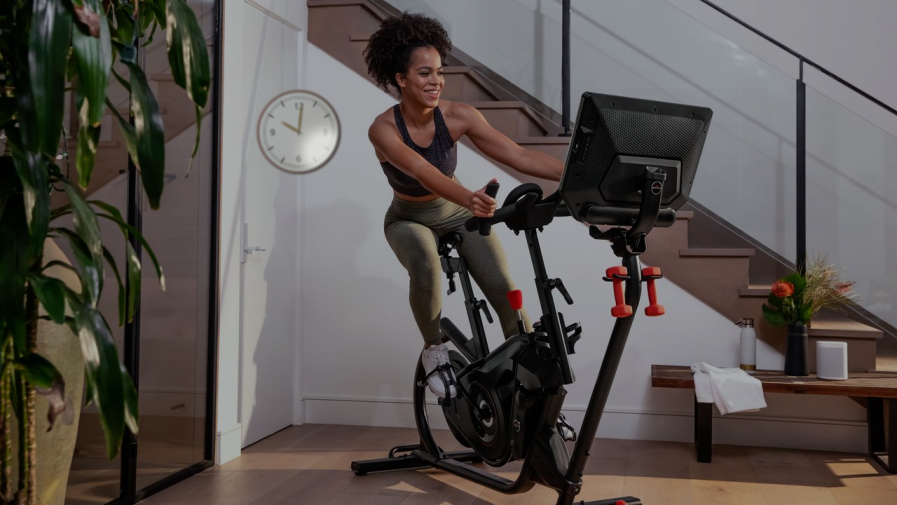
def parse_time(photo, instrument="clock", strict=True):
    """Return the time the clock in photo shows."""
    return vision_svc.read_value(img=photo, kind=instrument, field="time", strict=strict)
10:01
